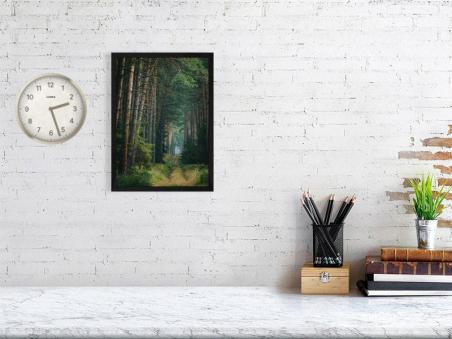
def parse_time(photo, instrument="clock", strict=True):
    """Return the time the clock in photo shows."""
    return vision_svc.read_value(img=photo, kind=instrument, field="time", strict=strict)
2:27
